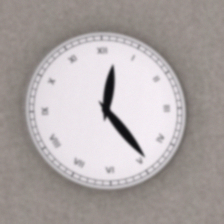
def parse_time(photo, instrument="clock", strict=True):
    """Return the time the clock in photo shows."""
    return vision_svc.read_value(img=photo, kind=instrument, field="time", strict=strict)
12:24
